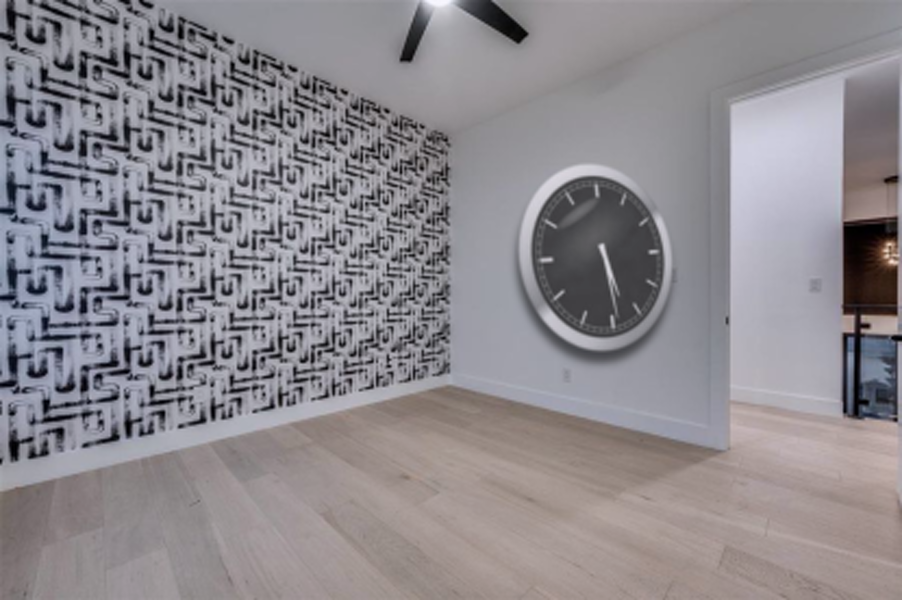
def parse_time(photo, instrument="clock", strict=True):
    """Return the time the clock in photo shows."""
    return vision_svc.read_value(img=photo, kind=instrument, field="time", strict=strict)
5:29
